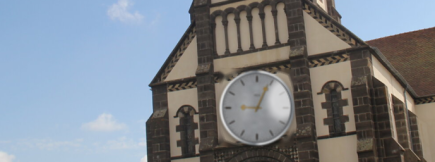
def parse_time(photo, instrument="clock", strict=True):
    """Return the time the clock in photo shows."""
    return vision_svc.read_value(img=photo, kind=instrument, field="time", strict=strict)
9:04
